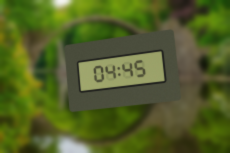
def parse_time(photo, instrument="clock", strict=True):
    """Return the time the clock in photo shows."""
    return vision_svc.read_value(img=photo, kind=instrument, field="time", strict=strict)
4:45
